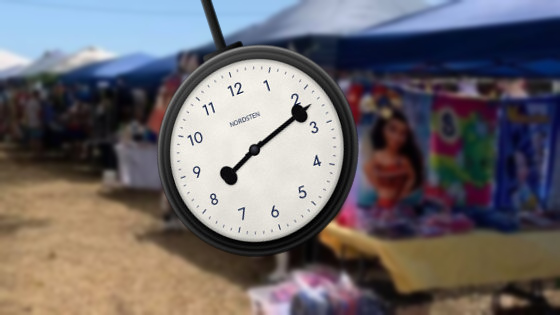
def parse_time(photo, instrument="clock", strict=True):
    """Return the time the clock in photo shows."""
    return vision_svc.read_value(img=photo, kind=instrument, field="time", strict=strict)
8:12
